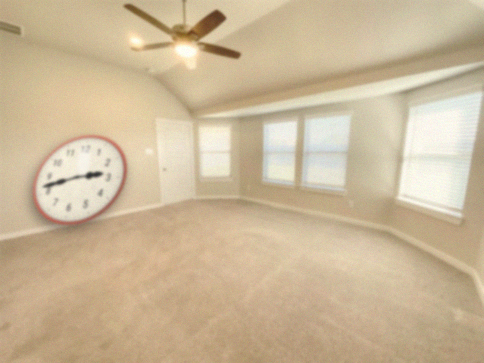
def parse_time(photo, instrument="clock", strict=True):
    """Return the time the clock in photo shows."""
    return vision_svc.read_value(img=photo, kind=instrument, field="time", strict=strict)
2:42
